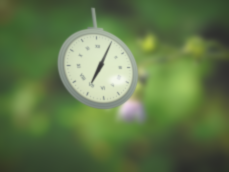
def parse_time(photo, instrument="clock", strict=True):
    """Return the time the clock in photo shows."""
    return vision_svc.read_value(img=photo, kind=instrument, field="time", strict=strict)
7:05
